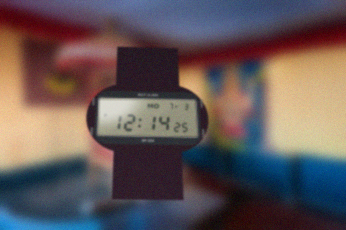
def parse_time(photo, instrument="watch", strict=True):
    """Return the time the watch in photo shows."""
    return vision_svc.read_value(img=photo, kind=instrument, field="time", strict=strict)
12:14
